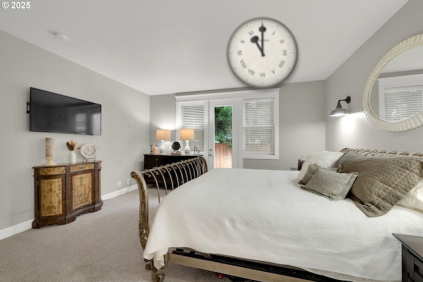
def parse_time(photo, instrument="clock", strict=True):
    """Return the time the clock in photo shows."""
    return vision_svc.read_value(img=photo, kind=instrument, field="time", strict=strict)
11:00
